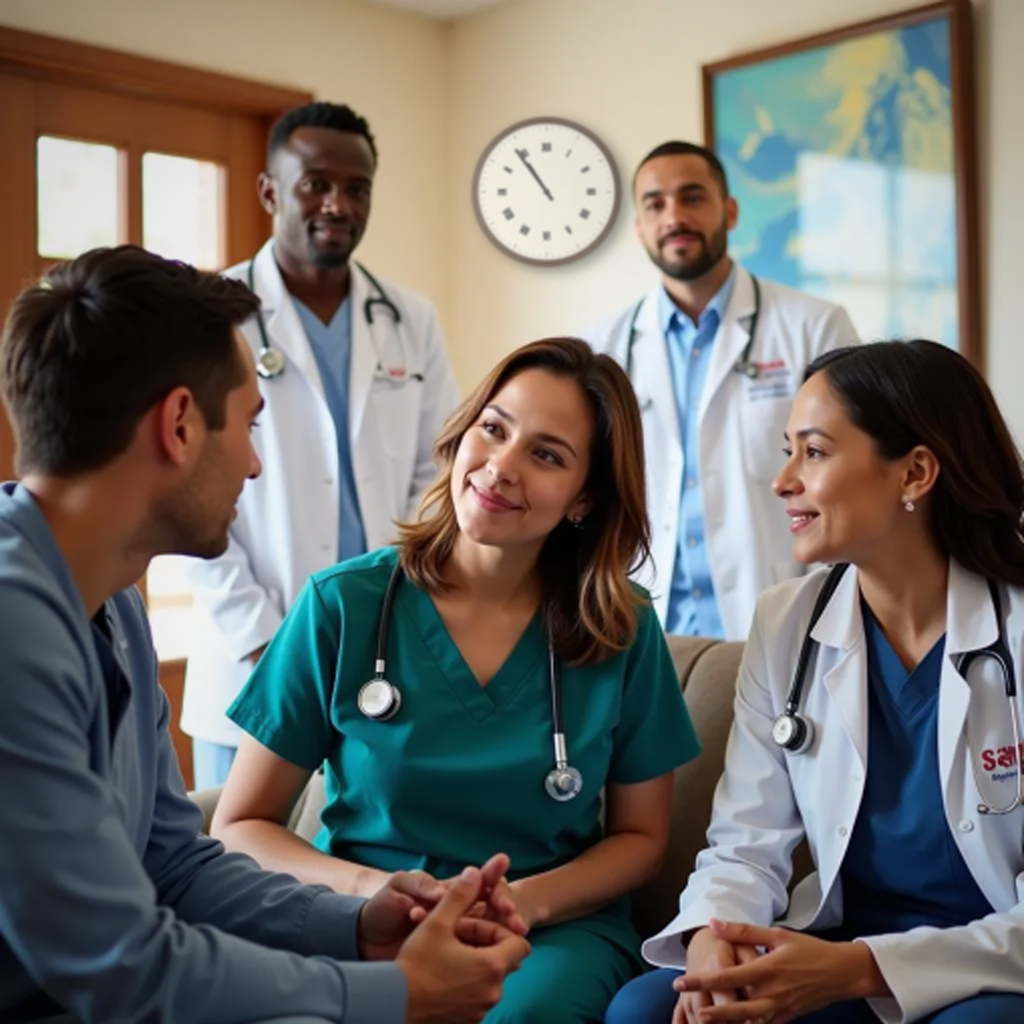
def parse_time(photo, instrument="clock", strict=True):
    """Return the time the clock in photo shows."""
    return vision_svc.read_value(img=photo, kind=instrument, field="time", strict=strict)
10:54
